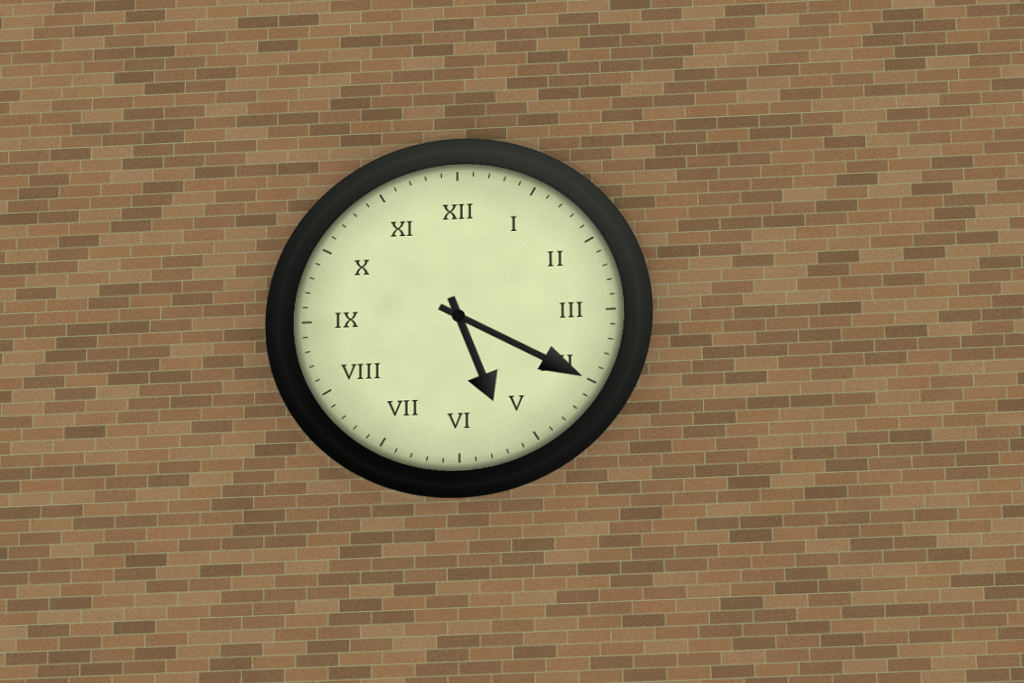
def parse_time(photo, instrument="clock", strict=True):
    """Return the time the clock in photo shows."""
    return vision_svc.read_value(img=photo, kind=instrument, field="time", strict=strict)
5:20
